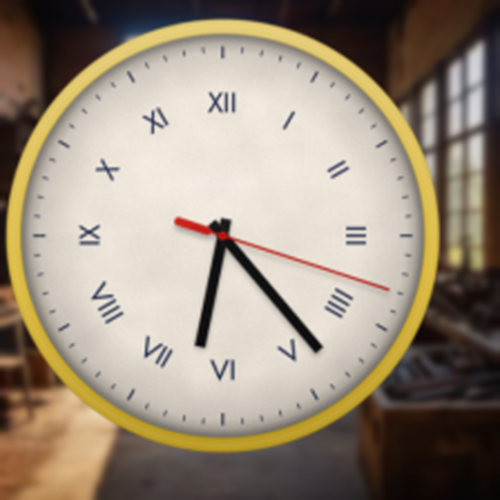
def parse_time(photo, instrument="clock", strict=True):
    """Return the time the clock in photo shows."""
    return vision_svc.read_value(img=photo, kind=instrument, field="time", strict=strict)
6:23:18
